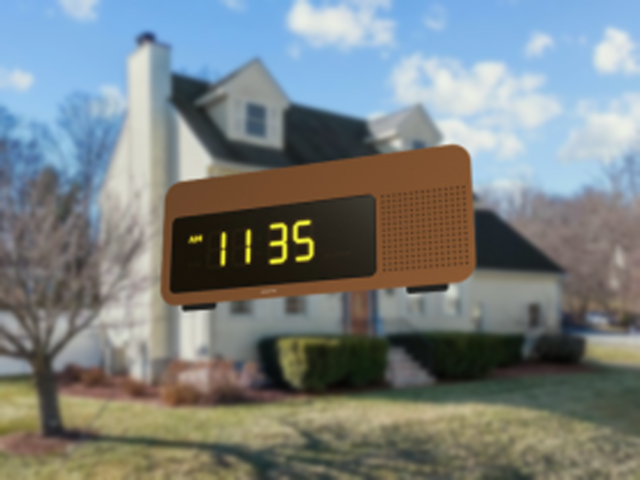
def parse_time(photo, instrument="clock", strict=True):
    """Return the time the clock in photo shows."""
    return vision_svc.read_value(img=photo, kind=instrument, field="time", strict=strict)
11:35
